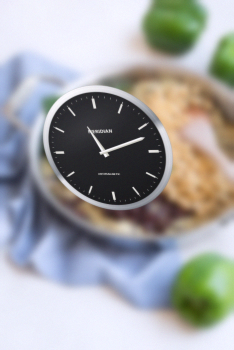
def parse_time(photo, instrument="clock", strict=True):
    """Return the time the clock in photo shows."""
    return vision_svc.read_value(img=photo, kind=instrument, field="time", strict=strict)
11:12
